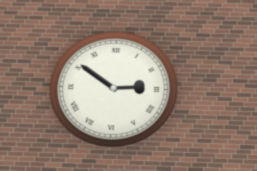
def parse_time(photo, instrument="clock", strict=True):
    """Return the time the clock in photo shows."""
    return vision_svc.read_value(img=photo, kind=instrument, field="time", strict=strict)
2:51
